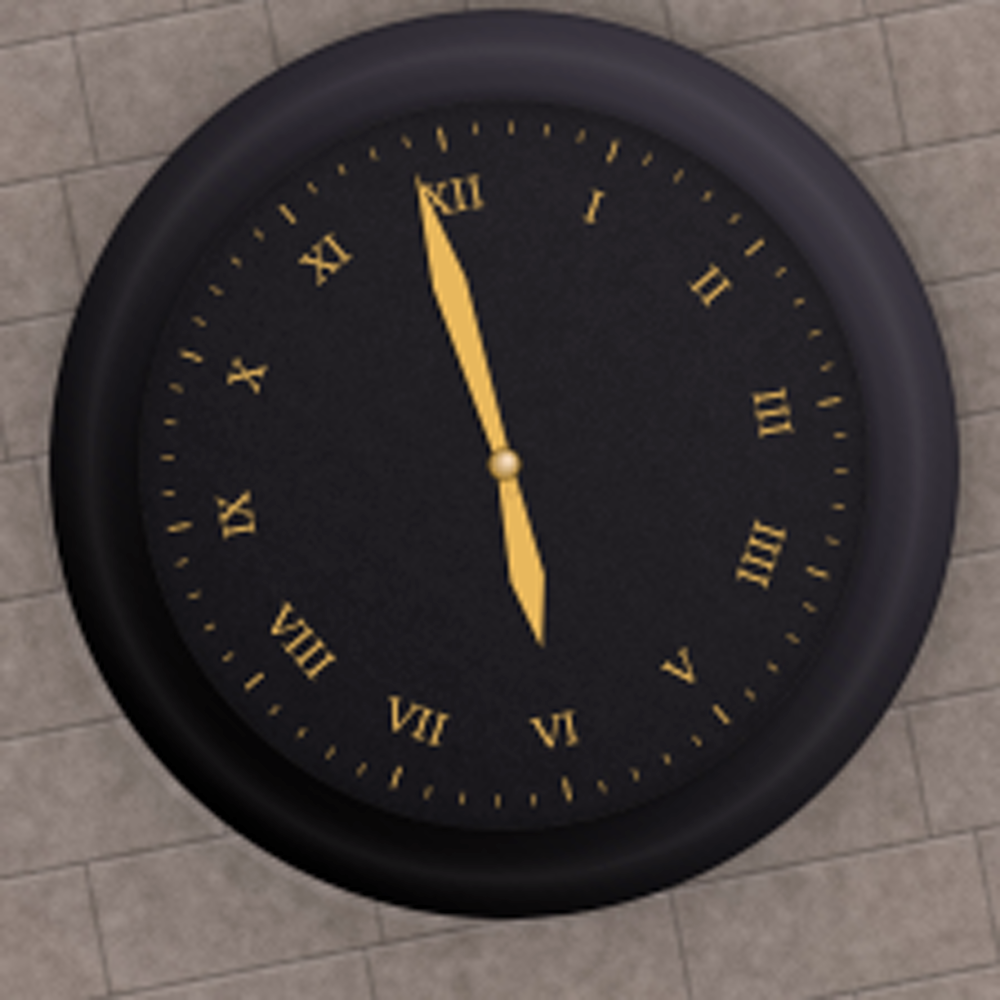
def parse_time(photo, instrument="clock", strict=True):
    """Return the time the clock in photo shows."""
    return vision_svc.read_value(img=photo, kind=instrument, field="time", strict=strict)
5:59
